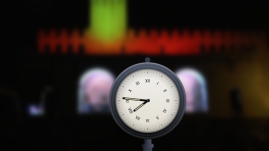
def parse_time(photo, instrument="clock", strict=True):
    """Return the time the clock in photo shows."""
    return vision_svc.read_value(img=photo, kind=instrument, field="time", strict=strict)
7:46
